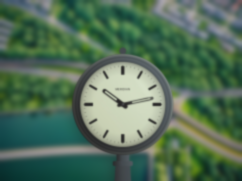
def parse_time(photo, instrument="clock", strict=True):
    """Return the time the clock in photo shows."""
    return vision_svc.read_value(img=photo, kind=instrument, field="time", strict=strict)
10:13
